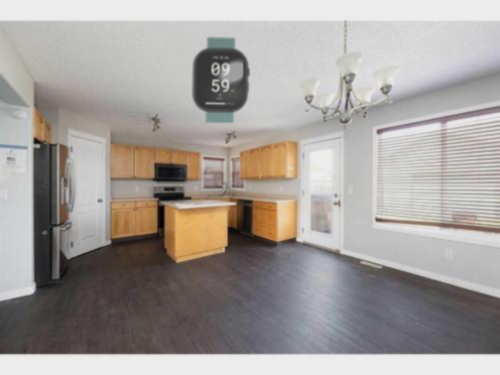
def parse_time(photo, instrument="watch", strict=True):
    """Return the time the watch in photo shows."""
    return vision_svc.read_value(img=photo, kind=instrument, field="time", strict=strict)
9:59
